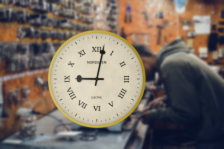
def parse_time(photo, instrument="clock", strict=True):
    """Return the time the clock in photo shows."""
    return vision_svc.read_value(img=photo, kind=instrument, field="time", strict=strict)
9:02
